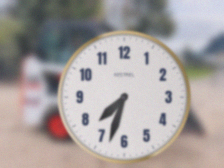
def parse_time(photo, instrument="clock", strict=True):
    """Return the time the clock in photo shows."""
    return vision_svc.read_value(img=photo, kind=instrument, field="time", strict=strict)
7:33
